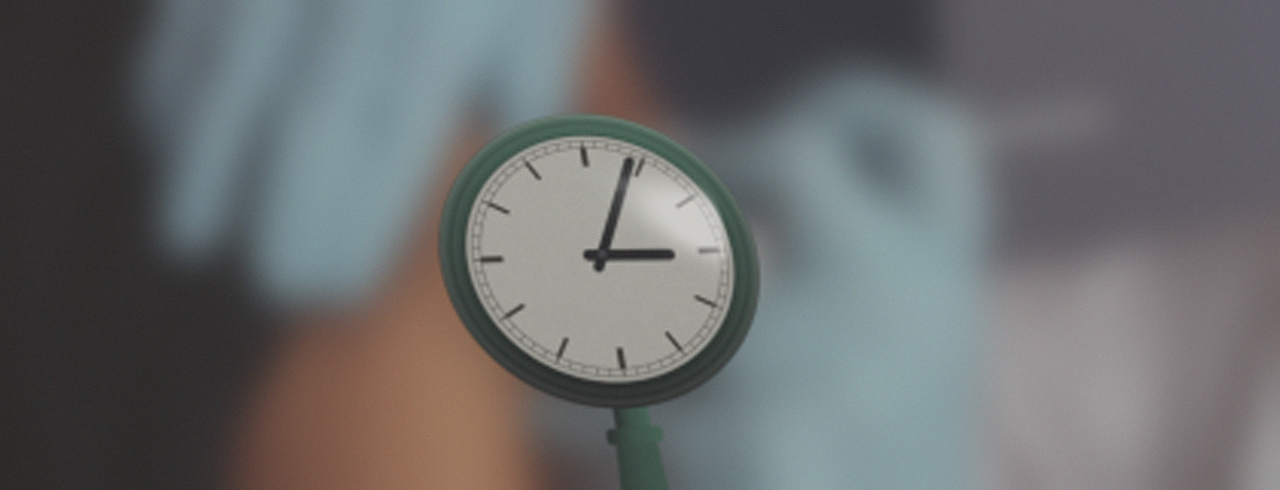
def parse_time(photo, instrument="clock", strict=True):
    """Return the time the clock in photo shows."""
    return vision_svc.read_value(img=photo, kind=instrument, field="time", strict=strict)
3:04
